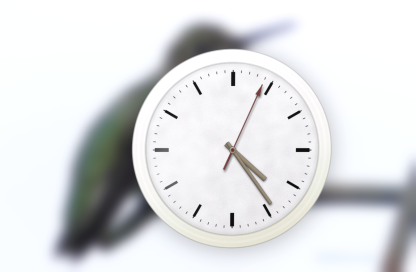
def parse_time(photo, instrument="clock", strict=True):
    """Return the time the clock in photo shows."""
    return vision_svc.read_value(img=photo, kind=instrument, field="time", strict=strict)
4:24:04
